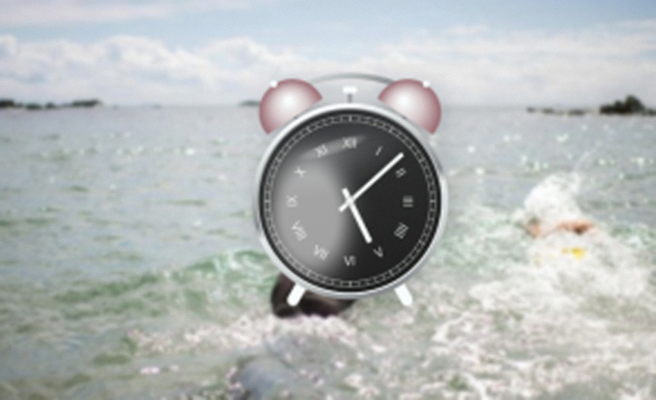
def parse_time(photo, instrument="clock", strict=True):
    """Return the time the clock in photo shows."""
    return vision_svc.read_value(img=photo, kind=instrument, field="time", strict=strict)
5:08
